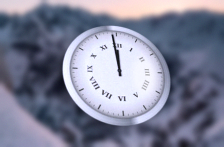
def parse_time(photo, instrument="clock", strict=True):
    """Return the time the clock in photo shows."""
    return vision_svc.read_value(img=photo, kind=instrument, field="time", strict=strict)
11:59
